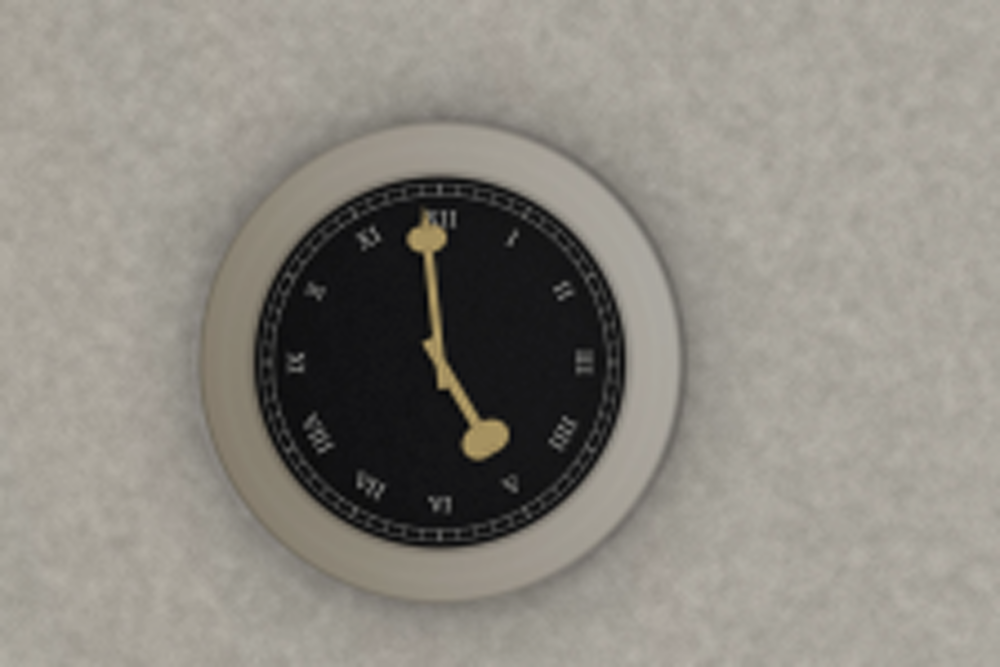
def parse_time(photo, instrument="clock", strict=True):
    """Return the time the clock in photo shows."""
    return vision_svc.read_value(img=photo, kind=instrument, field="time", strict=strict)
4:59
